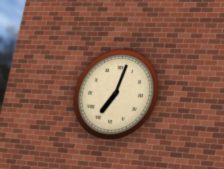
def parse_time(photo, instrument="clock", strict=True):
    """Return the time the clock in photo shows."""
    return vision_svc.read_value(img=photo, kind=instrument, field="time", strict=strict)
7:02
